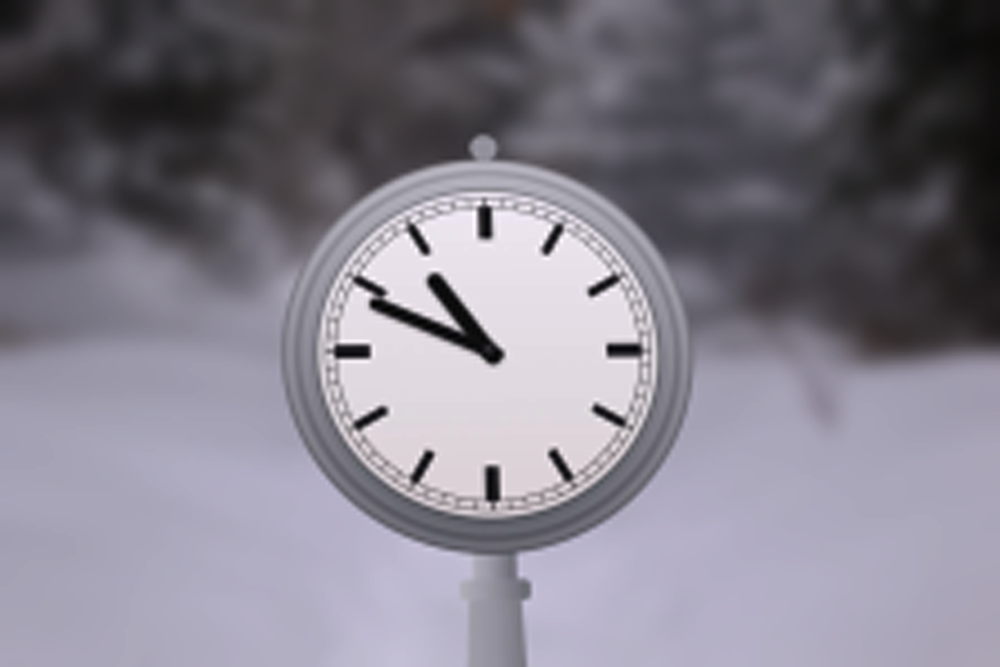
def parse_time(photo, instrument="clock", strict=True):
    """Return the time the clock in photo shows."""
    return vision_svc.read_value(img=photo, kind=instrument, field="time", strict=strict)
10:49
